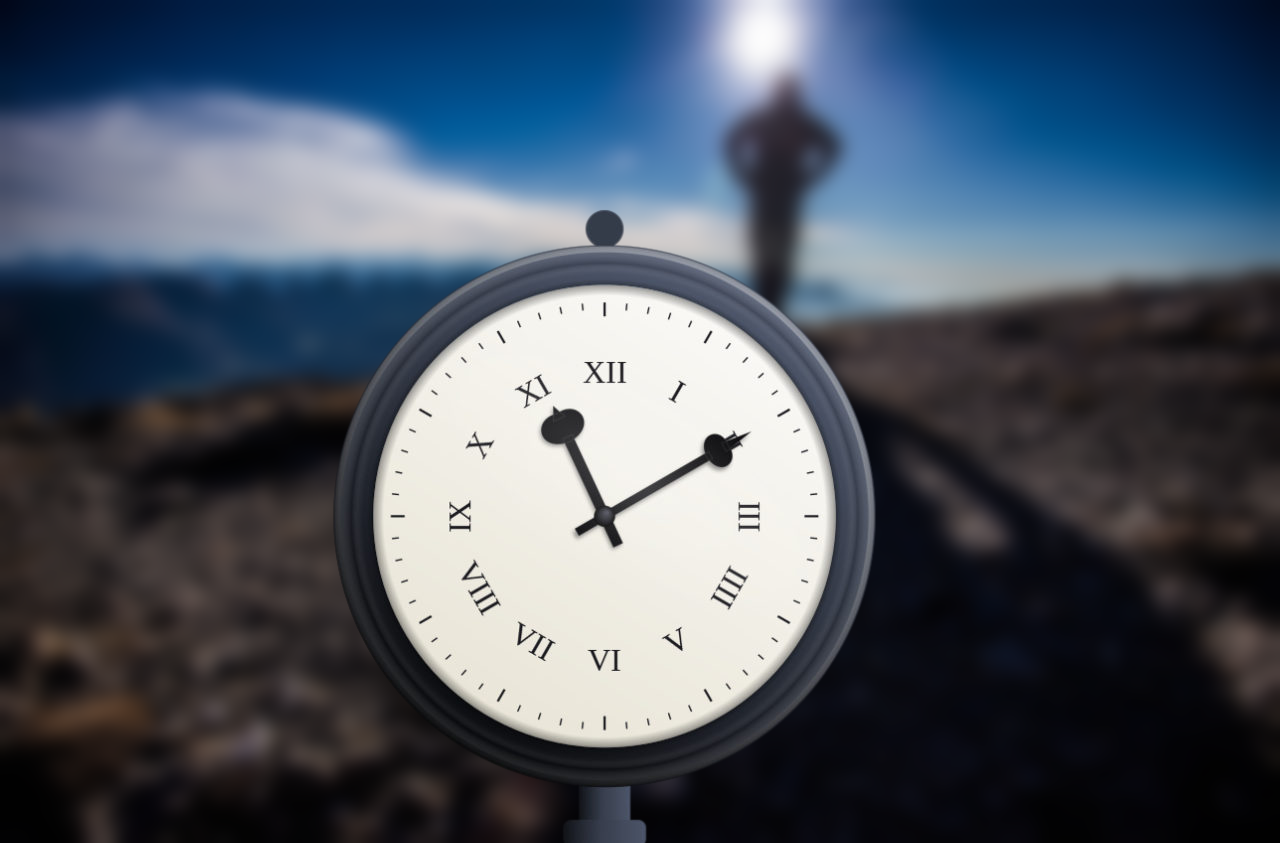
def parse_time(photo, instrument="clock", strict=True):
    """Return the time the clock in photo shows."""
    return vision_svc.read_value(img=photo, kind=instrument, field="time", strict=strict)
11:10
